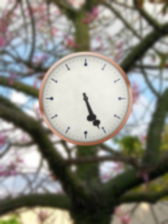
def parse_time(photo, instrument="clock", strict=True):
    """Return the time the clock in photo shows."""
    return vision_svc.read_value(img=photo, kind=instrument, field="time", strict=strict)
5:26
